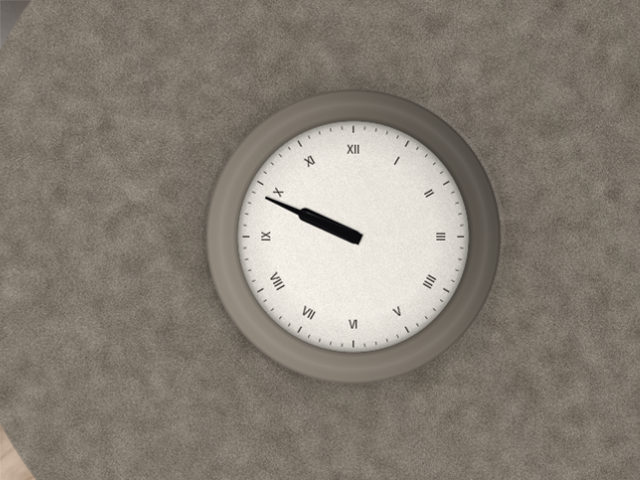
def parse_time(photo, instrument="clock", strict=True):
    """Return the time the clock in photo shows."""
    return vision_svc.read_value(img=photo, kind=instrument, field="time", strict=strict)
9:49
